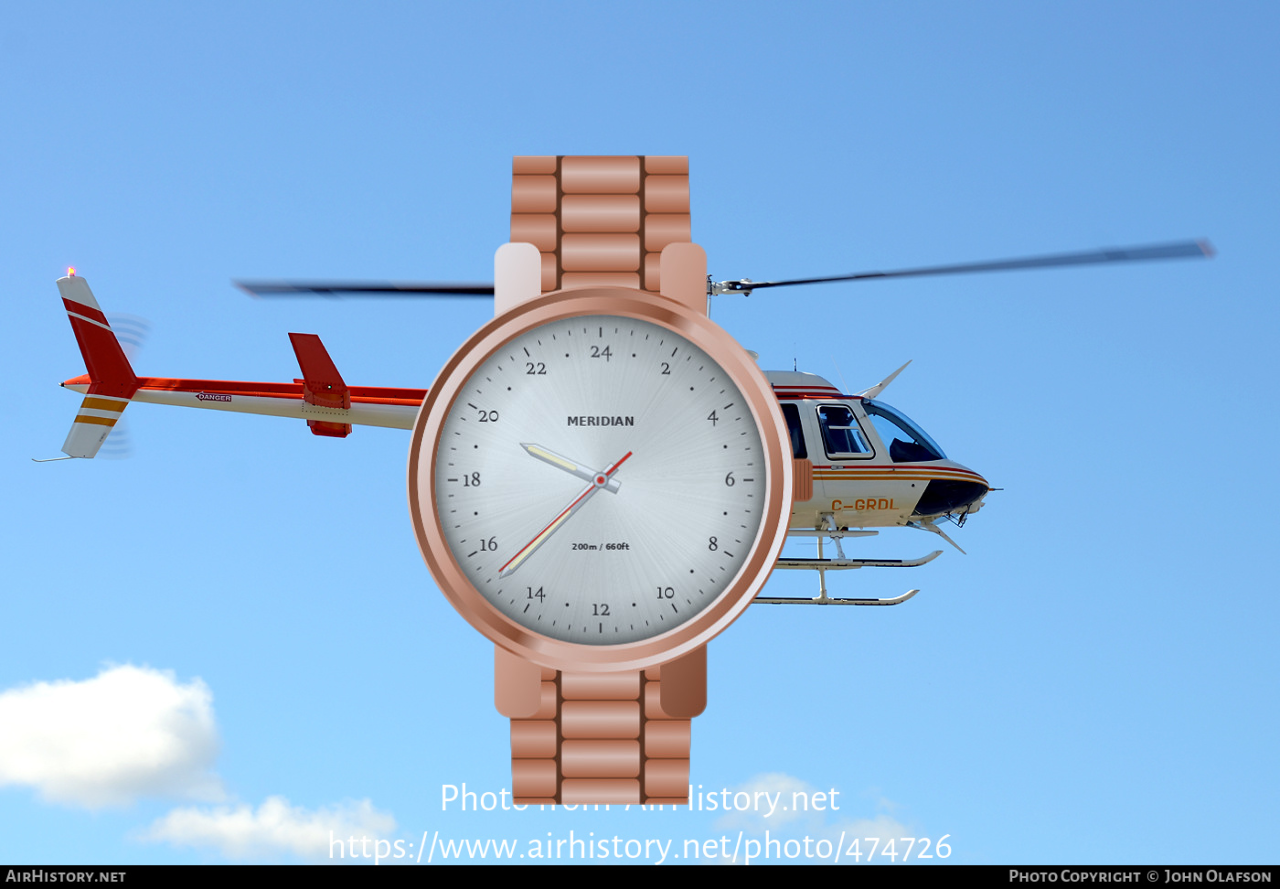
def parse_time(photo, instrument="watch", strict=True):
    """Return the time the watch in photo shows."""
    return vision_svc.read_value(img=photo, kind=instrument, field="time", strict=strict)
19:37:38
